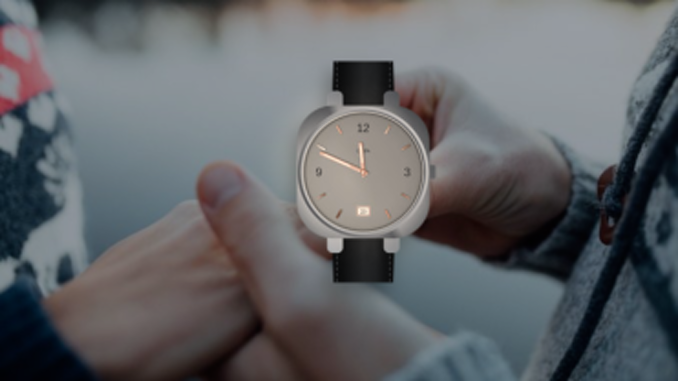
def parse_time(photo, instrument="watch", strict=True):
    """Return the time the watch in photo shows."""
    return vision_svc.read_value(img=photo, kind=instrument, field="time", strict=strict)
11:49
